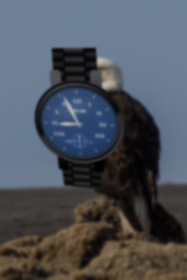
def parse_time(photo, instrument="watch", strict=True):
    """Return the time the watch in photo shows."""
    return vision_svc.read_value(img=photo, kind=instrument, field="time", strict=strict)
8:56
